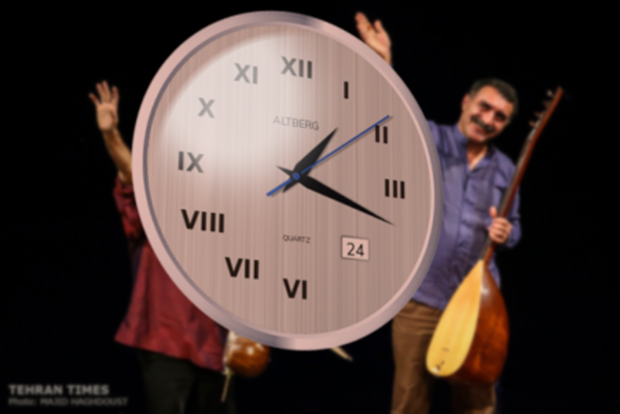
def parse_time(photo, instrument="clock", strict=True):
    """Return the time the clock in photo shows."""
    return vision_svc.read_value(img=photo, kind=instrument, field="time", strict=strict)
1:18:09
